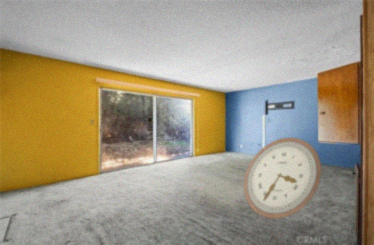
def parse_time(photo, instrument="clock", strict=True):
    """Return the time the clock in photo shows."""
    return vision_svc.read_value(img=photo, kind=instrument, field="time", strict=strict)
3:34
